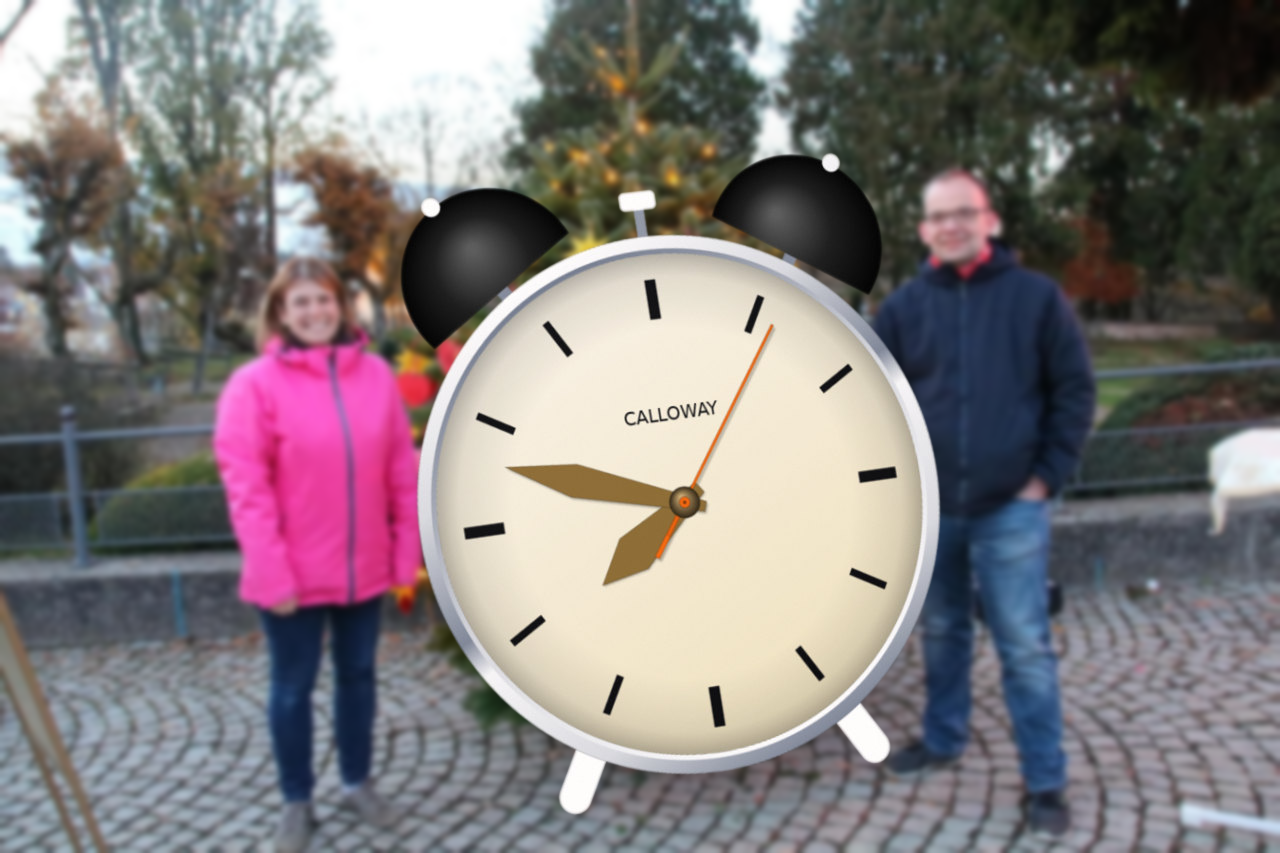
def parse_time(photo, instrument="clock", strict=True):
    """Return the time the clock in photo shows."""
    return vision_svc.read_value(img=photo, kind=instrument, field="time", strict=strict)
7:48:06
